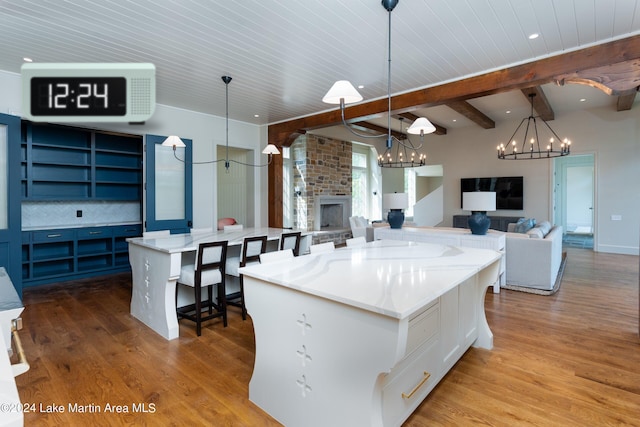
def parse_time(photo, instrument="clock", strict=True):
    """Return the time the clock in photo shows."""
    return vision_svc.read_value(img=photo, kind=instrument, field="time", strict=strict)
12:24
